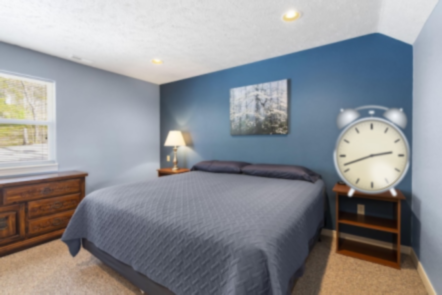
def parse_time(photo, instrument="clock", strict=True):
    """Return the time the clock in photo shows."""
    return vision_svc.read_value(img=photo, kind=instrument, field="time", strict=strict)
2:42
